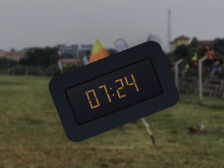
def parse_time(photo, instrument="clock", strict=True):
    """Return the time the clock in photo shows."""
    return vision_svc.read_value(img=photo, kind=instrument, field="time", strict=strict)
7:24
